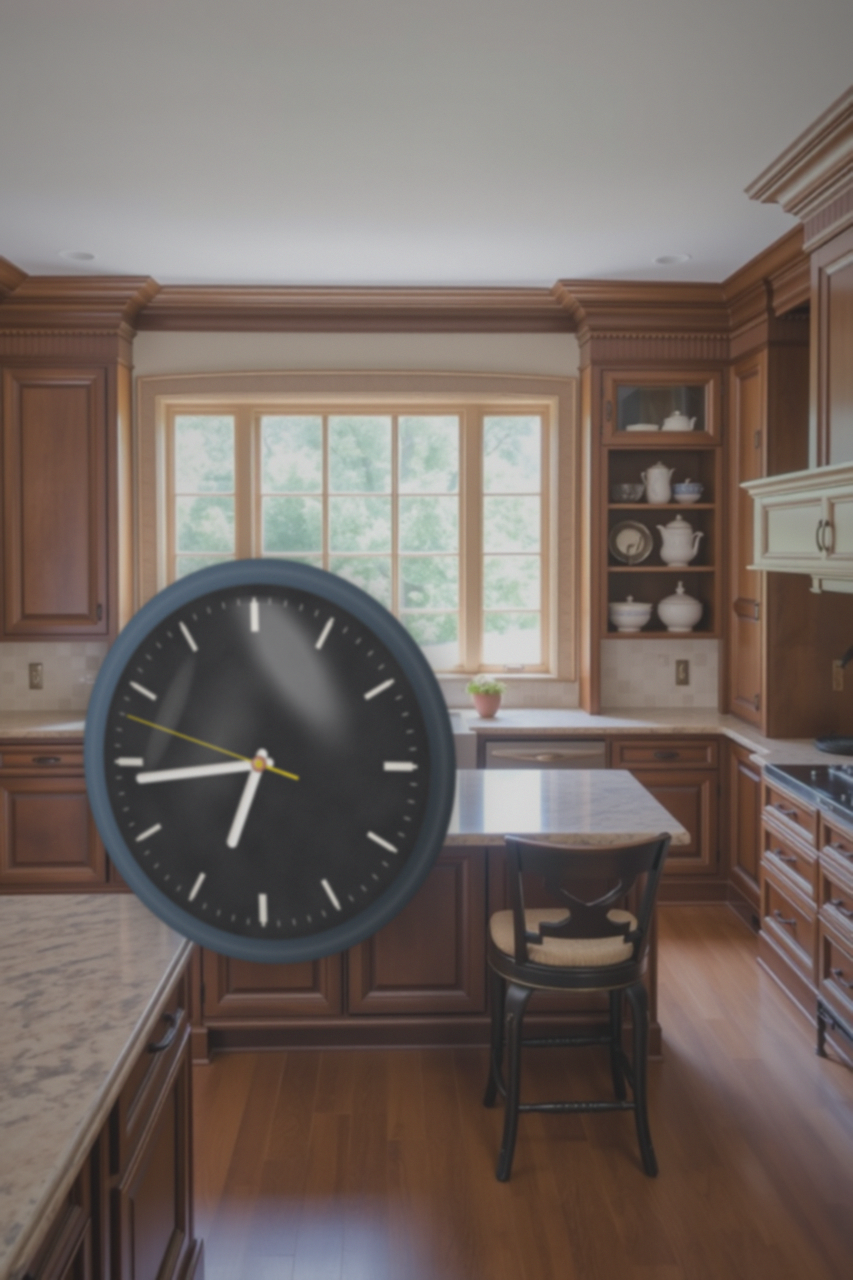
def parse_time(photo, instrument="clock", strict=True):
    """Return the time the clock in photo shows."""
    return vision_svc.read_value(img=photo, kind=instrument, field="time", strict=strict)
6:43:48
